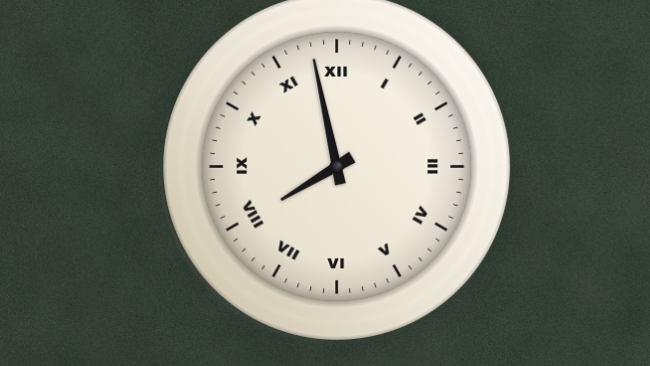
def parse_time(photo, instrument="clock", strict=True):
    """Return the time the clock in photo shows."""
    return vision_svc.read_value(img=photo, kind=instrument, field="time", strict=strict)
7:58
